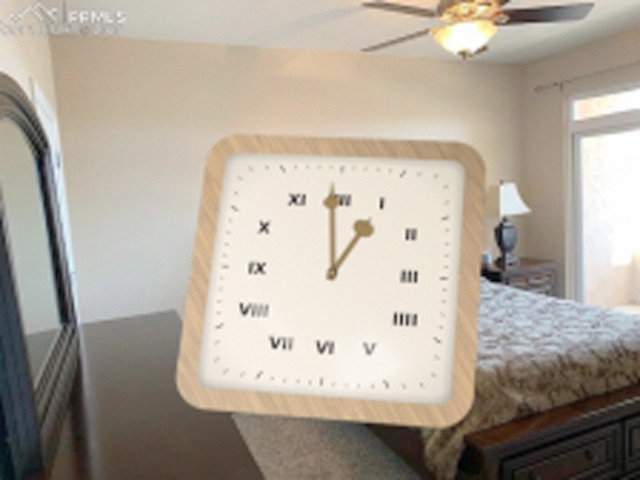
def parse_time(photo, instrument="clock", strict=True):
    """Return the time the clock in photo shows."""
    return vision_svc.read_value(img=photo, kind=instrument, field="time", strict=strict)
12:59
